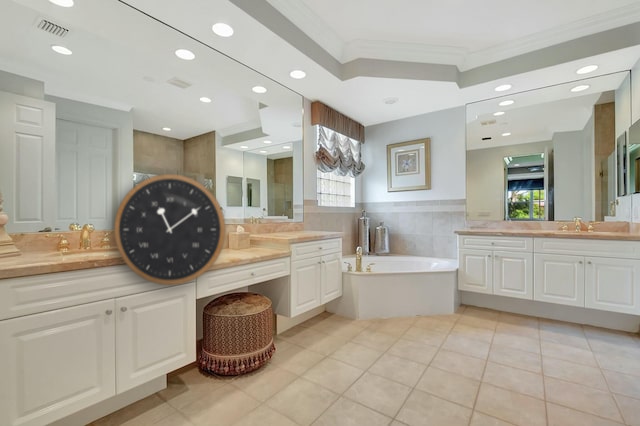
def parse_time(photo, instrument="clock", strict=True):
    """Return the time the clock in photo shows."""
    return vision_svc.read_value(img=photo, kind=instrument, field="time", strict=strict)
11:09
